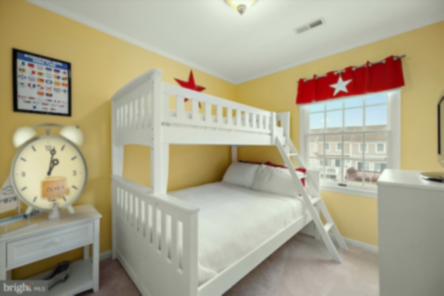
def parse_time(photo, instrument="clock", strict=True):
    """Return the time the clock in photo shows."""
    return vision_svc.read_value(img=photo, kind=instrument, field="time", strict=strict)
1:02
